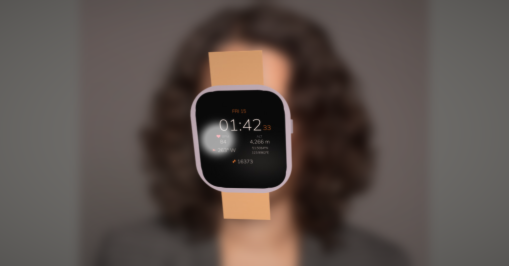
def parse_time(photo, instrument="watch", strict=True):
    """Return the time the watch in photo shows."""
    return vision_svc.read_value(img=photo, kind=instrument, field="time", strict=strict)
1:42
